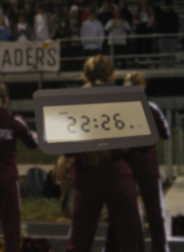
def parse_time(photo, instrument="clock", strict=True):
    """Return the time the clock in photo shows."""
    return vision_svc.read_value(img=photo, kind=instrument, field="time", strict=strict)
22:26
